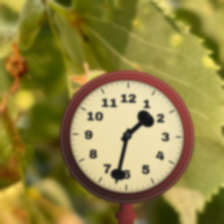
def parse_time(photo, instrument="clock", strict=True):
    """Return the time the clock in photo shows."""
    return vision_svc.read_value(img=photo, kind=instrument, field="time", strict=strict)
1:32
